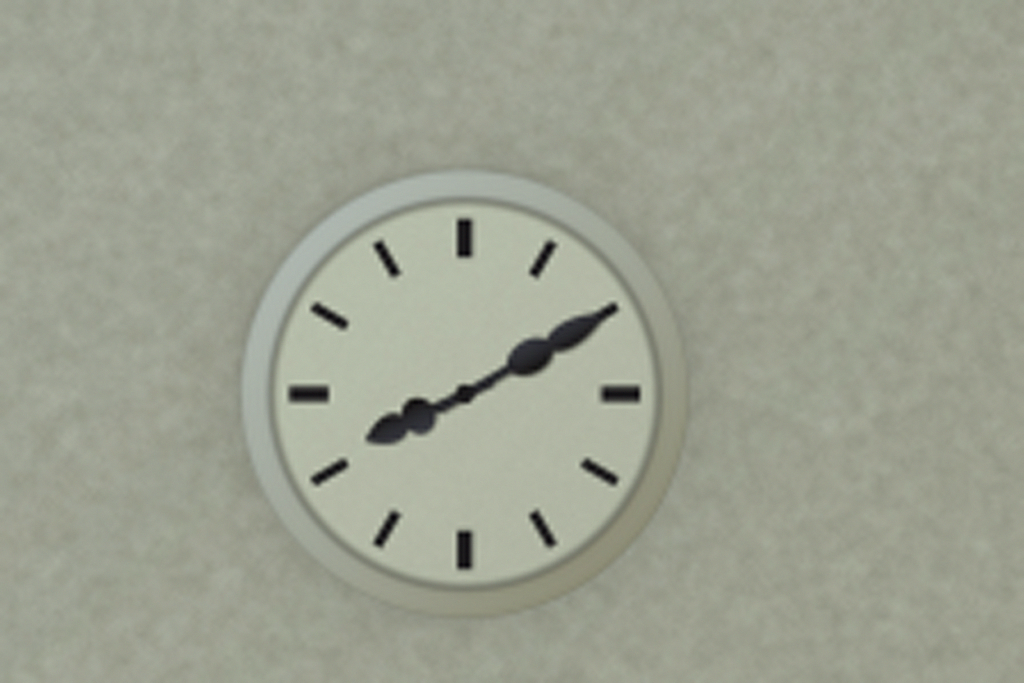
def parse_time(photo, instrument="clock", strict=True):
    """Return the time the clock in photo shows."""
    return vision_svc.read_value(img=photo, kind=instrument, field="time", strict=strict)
8:10
